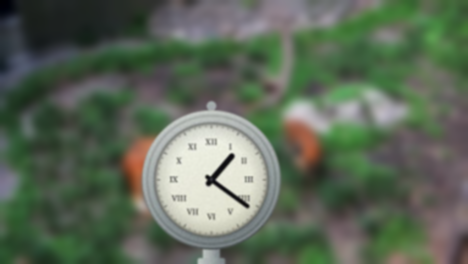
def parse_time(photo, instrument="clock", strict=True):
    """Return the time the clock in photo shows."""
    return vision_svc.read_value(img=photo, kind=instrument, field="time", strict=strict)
1:21
